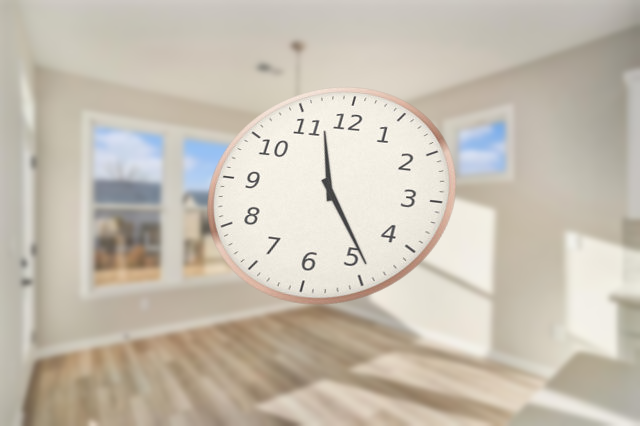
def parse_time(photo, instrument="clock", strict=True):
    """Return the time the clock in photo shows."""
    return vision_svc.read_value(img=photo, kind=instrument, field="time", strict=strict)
11:24
